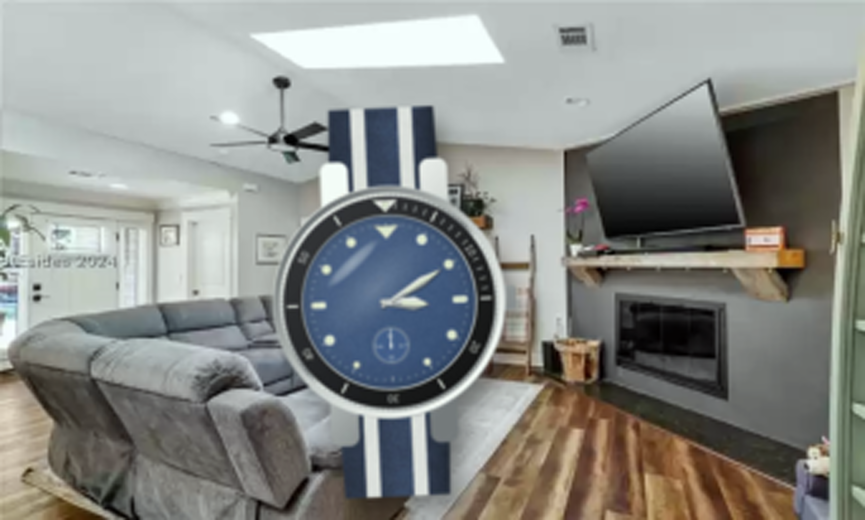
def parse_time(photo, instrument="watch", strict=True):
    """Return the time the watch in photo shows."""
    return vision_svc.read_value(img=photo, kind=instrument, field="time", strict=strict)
3:10
